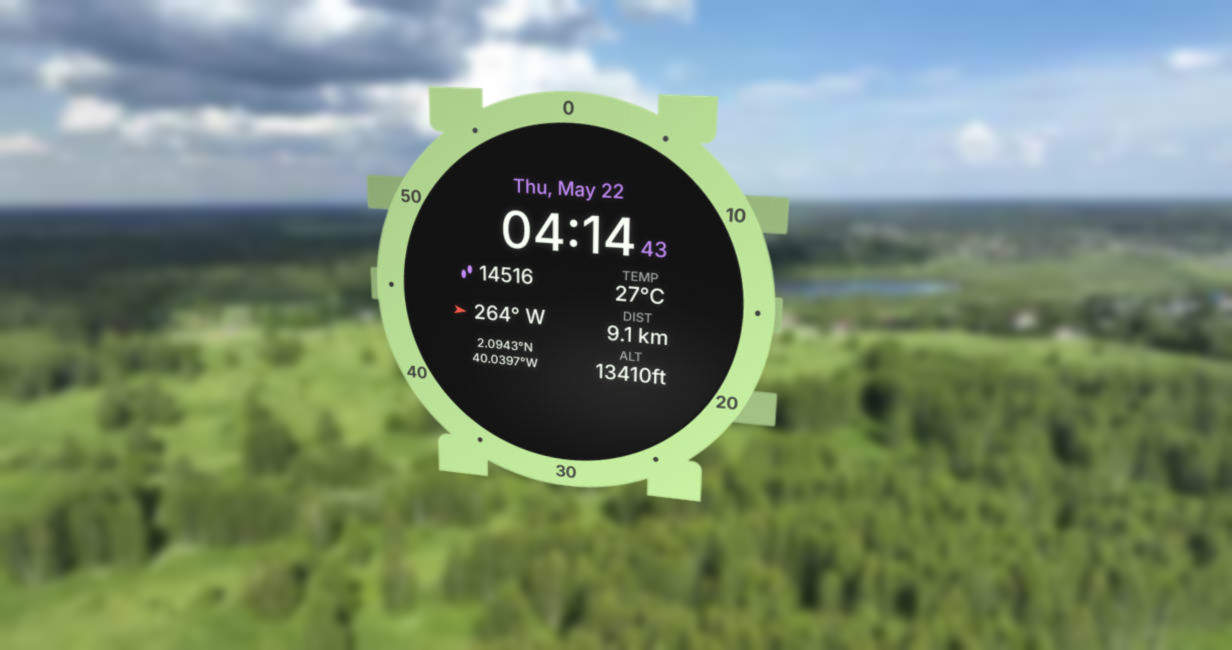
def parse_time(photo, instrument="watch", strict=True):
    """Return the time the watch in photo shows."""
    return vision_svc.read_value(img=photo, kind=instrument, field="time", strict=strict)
4:14:43
